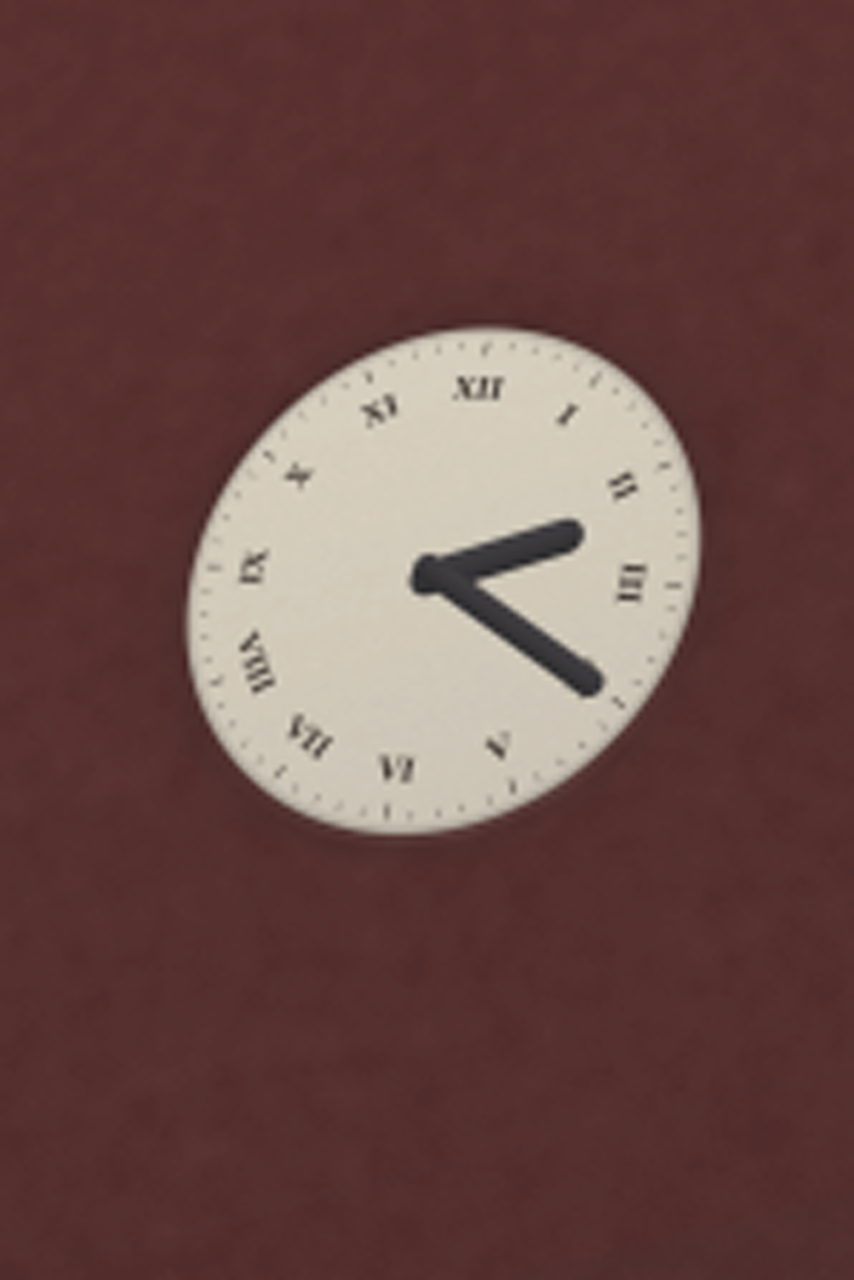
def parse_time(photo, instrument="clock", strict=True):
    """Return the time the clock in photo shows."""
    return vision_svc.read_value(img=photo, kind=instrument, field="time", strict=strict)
2:20
